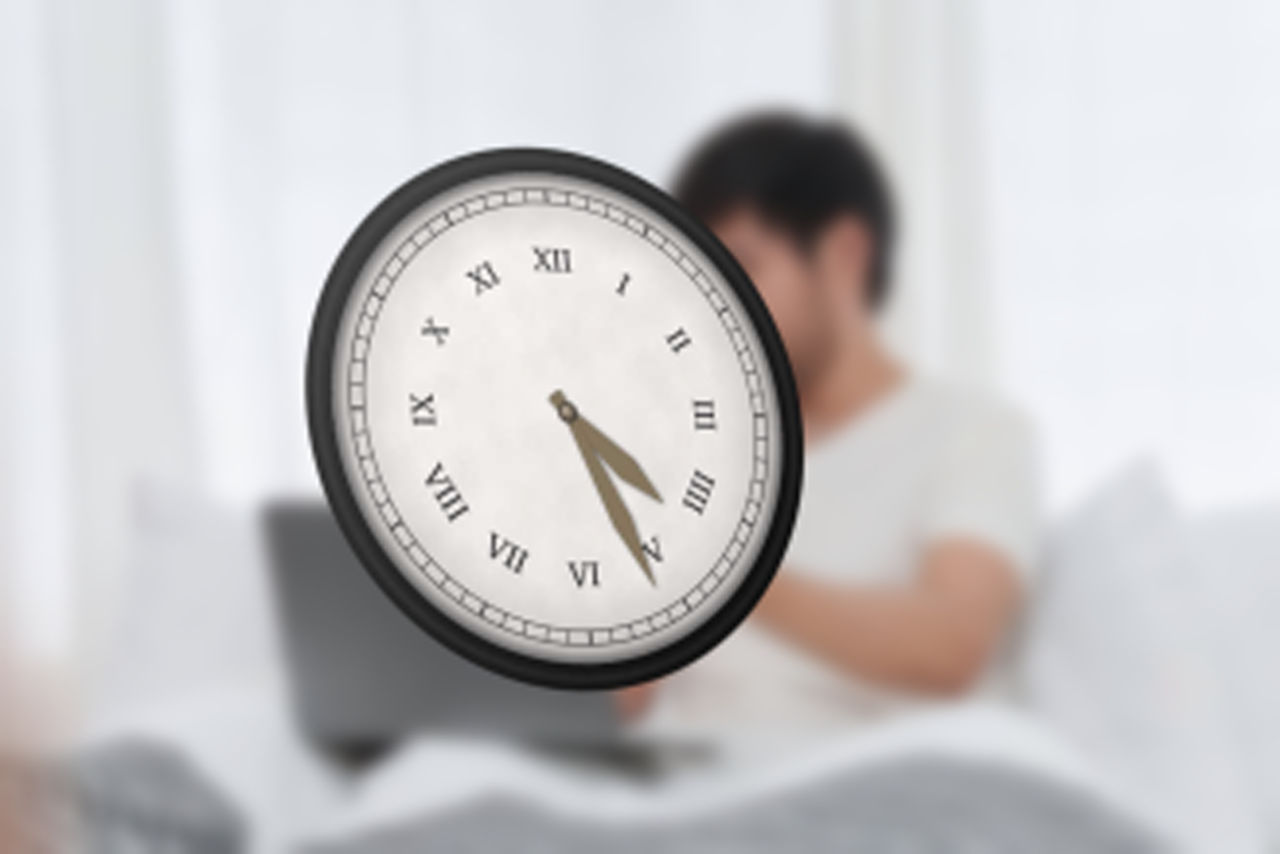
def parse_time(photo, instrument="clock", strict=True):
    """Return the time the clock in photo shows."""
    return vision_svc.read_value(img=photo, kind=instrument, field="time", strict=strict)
4:26
